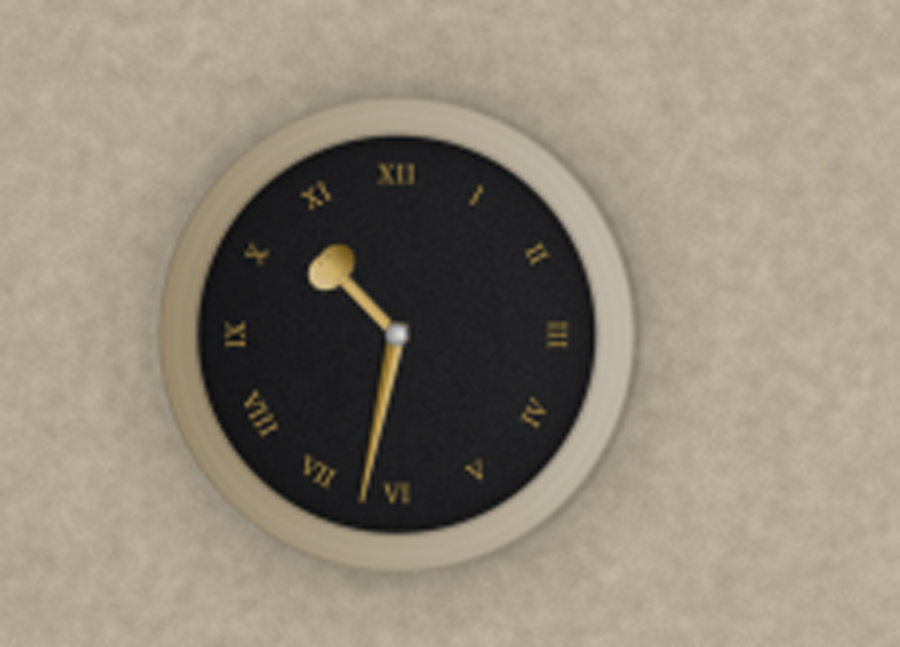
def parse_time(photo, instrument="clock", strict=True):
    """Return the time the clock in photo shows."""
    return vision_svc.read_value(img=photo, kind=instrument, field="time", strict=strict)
10:32
